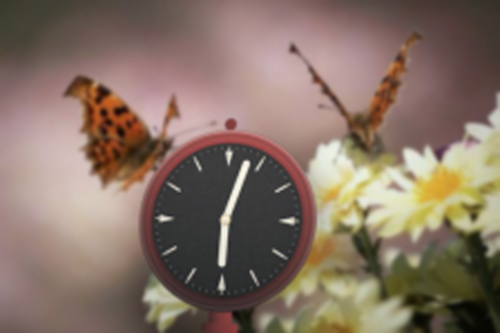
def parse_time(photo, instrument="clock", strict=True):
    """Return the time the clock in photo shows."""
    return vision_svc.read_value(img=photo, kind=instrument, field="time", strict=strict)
6:03
